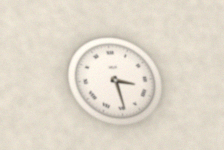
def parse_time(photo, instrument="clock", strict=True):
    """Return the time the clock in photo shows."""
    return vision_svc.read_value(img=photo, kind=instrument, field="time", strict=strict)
3:29
